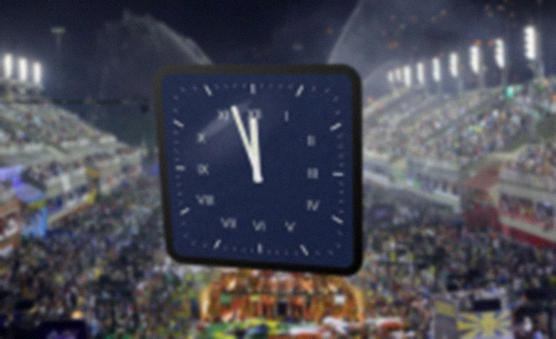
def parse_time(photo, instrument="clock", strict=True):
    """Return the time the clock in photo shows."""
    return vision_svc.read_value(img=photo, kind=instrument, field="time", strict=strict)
11:57
